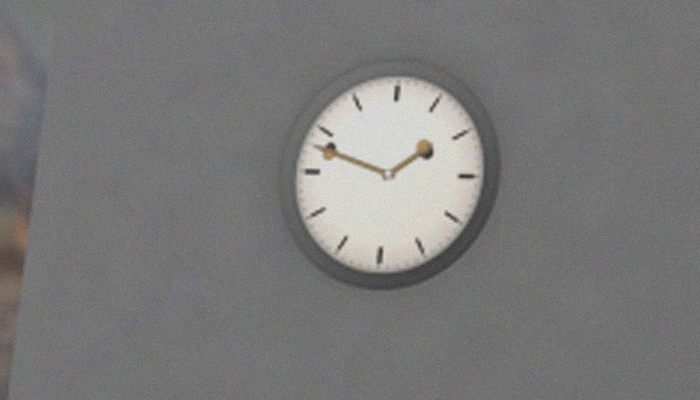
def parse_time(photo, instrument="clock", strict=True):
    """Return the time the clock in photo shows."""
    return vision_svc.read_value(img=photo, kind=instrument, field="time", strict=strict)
1:48
